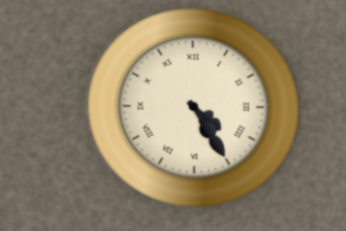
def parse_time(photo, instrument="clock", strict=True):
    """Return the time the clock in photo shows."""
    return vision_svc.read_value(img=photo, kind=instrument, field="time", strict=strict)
4:25
